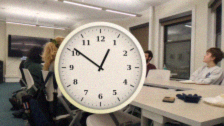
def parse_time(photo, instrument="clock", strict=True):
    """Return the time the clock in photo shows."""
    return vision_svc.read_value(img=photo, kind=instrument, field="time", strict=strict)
12:51
